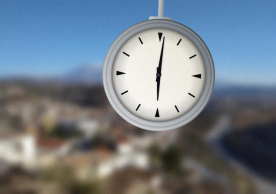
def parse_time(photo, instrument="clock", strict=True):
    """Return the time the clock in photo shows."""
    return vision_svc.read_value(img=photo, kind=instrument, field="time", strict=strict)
6:01
